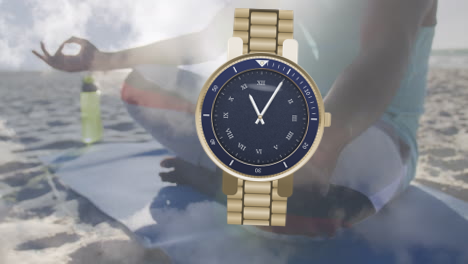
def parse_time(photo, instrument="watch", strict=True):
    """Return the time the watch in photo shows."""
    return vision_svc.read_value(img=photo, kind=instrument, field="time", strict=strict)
11:05
